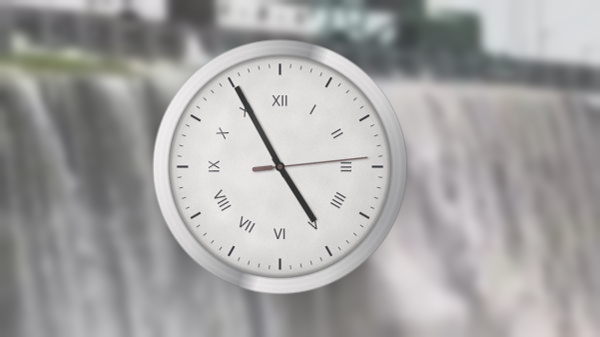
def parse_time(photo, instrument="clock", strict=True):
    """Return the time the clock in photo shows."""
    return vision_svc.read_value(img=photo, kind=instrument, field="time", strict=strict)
4:55:14
